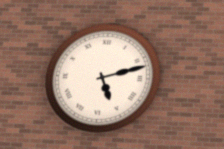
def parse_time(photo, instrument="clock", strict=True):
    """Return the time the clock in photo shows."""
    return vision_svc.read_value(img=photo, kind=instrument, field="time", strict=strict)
5:12
